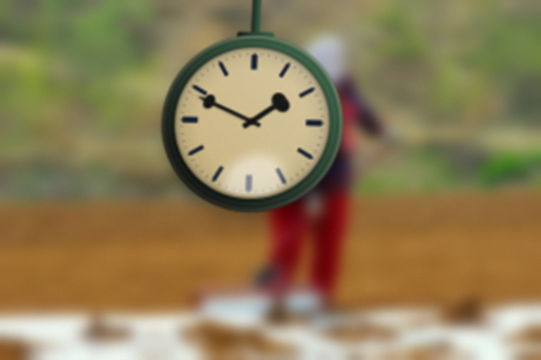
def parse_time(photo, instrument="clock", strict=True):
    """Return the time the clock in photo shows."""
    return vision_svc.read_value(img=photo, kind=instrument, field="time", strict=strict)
1:49
